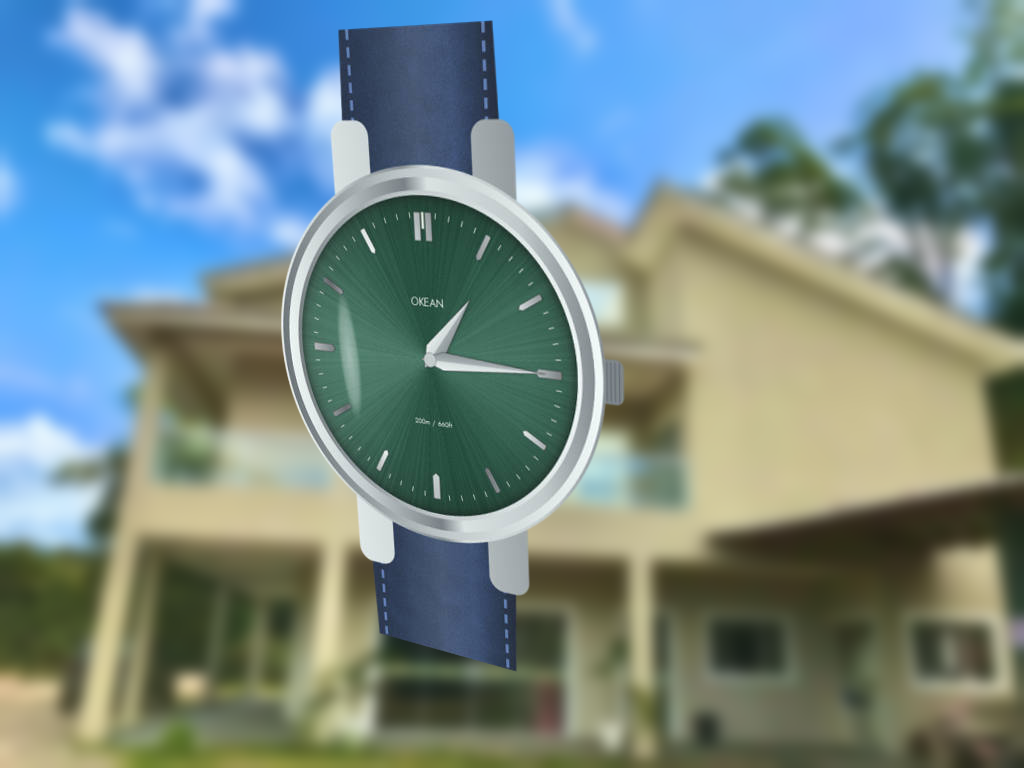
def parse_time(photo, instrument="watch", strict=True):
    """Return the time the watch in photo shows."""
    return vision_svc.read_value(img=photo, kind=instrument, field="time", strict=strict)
1:15
